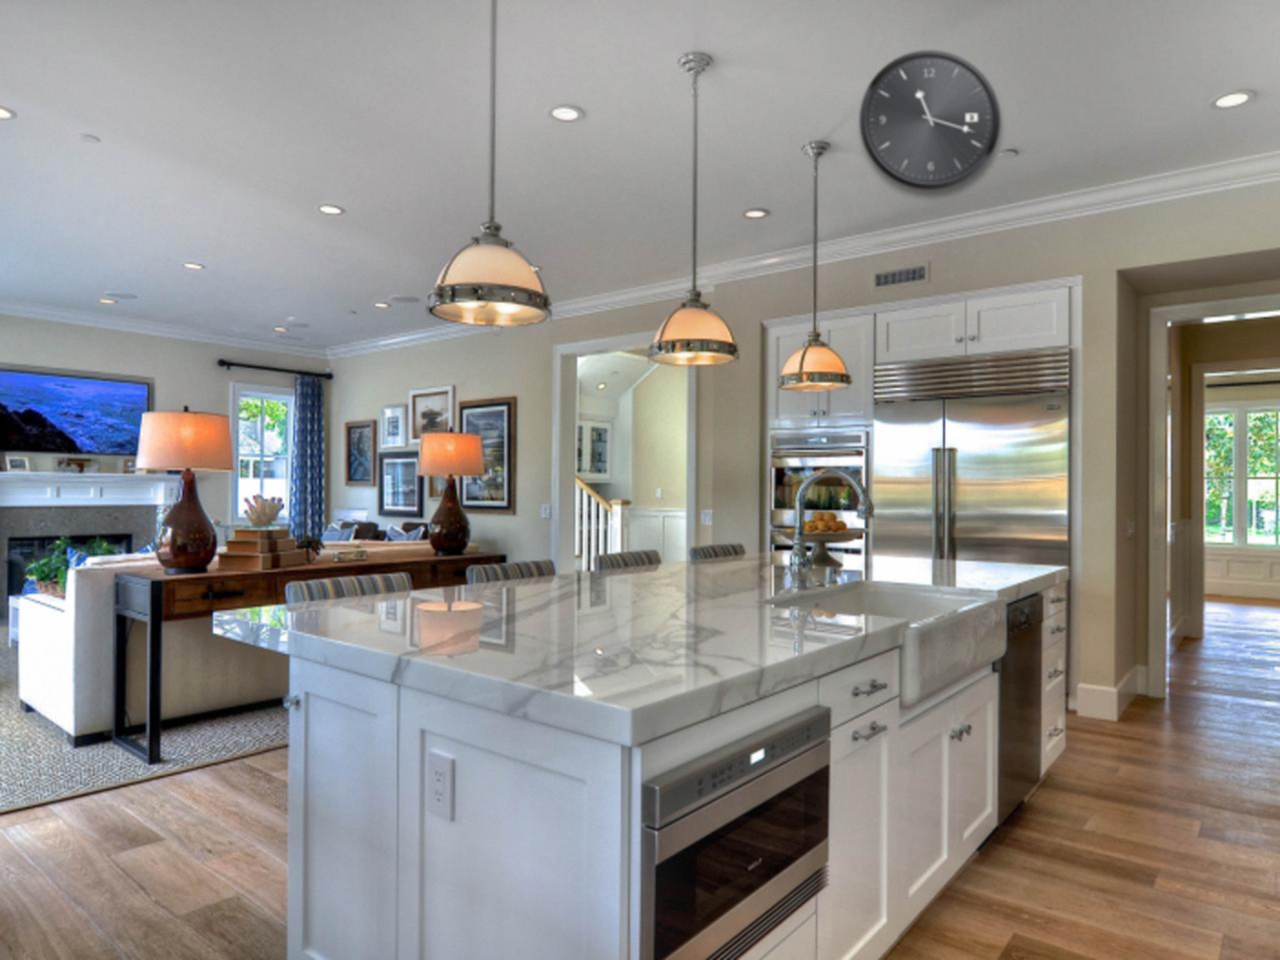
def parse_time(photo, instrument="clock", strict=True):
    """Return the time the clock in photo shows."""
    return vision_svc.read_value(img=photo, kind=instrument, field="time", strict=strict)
11:18
